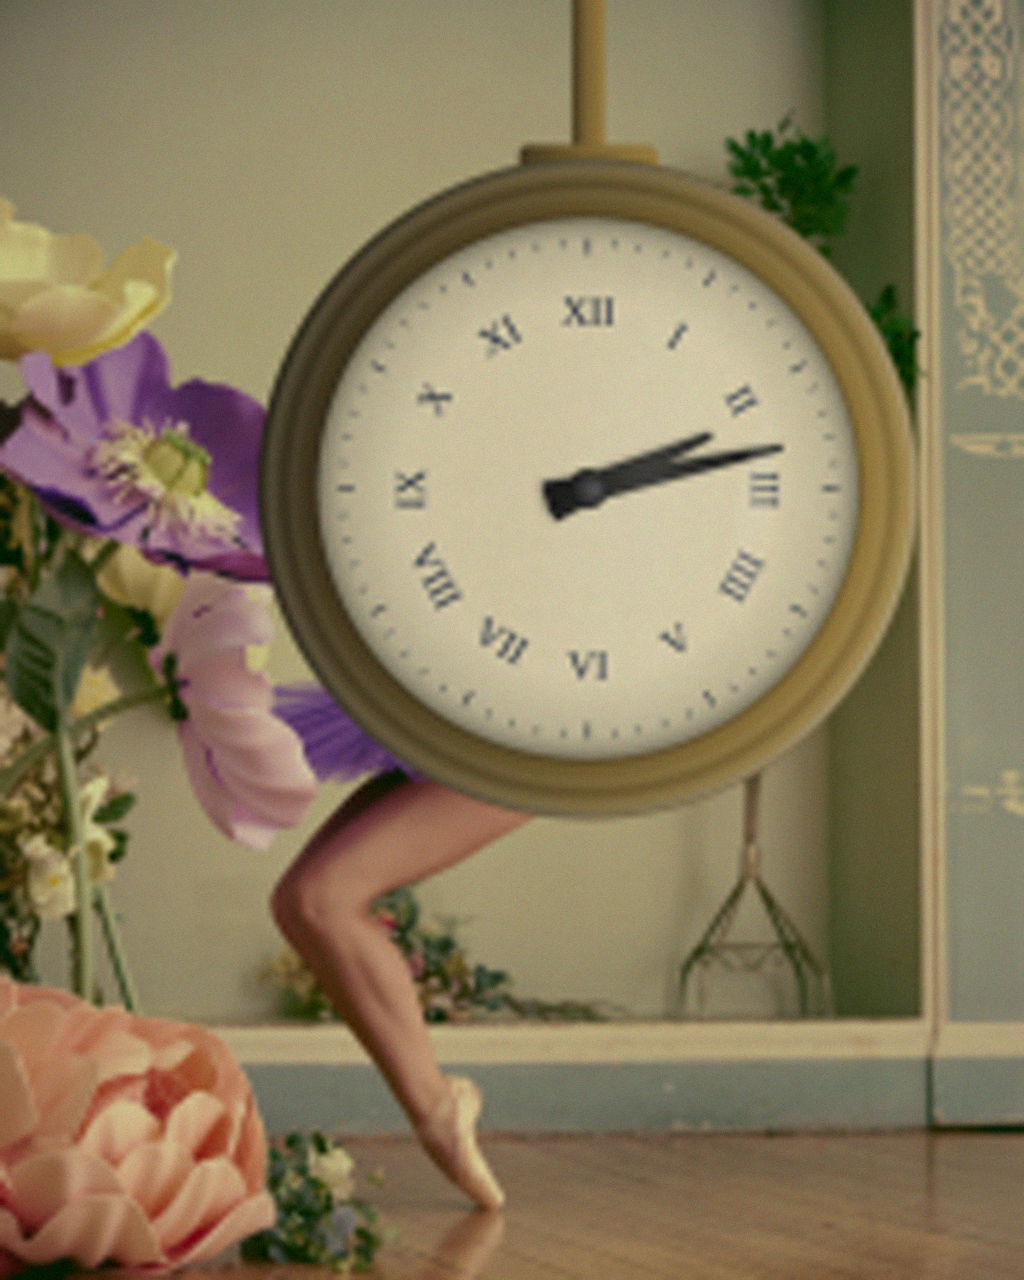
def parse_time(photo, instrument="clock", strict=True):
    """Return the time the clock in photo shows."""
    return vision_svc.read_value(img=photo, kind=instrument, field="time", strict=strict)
2:13
